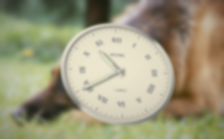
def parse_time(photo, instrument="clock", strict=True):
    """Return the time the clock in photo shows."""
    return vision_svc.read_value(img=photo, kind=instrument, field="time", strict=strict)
10:40
